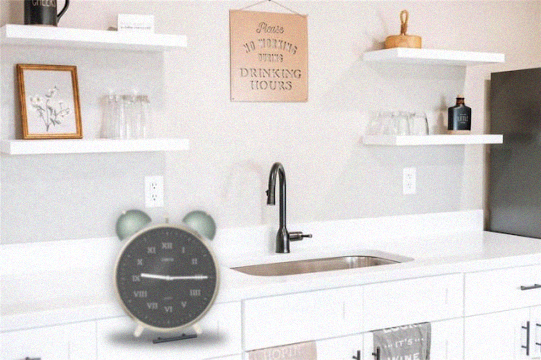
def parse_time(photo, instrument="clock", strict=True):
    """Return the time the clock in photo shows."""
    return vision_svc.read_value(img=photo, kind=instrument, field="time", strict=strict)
9:15
